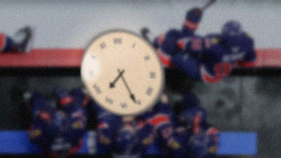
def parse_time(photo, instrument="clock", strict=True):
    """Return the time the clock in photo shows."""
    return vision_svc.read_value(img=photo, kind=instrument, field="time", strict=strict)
7:26
